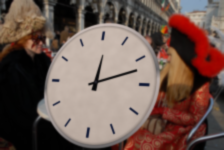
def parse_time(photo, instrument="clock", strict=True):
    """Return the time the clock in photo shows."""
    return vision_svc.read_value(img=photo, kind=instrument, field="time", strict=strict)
12:12
